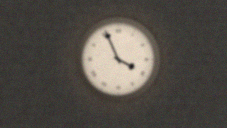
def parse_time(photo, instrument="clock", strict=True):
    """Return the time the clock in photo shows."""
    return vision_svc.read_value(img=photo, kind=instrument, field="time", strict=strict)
3:56
